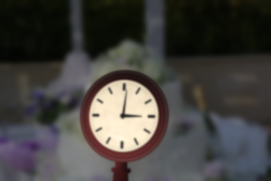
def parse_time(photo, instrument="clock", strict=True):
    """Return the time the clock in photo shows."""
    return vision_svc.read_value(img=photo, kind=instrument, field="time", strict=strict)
3:01
